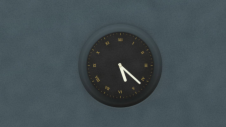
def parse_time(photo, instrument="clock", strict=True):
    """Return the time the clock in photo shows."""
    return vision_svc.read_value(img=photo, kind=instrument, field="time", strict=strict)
5:22
